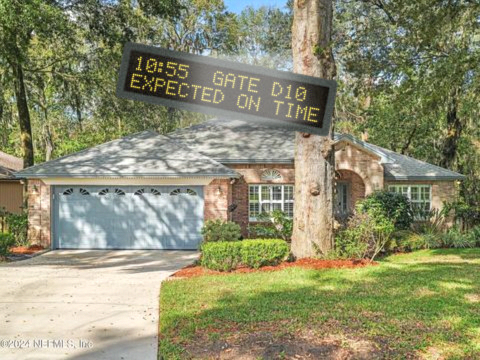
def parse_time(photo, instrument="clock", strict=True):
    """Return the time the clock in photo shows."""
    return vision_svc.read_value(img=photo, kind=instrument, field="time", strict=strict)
10:55
